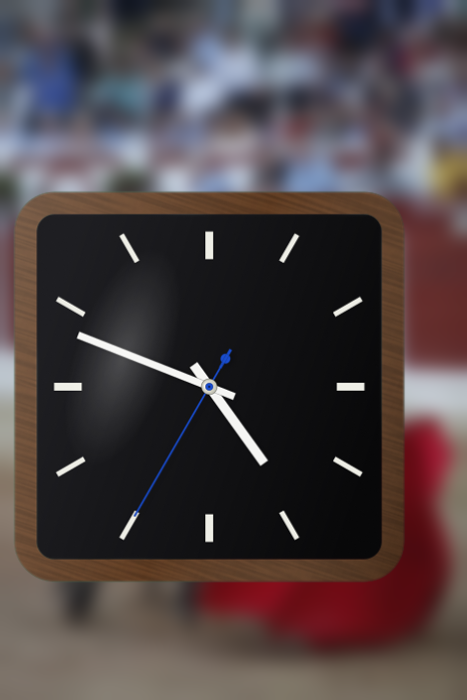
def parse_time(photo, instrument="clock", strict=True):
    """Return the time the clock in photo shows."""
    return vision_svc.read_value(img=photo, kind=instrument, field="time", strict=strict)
4:48:35
